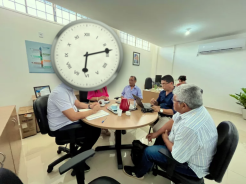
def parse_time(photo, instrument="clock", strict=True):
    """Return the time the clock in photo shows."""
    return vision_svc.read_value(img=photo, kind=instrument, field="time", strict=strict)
6:13
